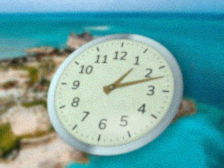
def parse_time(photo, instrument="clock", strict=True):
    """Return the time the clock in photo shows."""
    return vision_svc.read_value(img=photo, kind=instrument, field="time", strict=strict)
1:12
